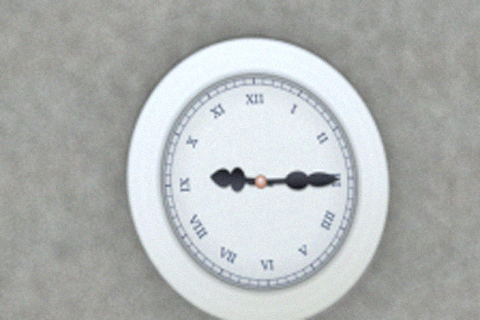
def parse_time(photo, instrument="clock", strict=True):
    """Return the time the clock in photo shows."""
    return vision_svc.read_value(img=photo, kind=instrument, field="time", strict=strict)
9:15
